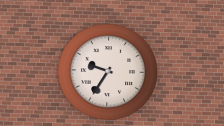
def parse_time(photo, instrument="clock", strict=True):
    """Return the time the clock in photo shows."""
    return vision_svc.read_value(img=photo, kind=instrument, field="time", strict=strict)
9:35
